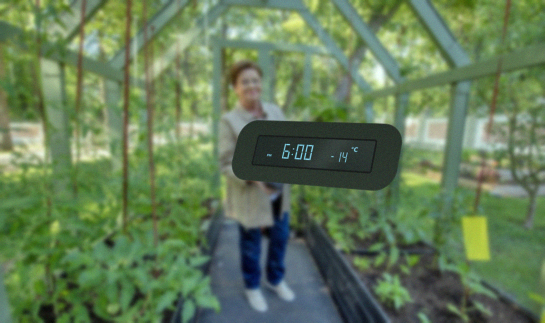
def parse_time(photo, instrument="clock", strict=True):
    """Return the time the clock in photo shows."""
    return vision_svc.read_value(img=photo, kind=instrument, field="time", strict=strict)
6:00
